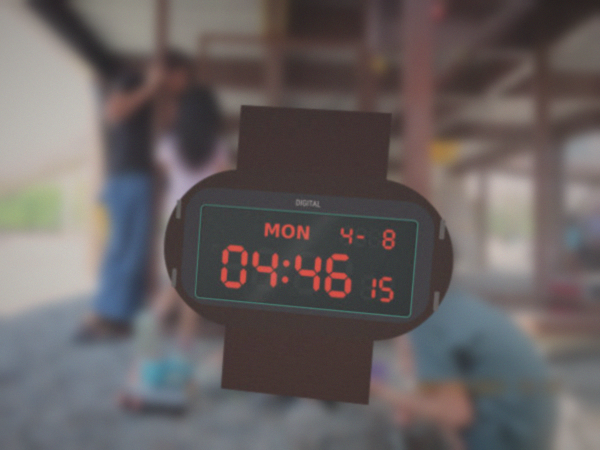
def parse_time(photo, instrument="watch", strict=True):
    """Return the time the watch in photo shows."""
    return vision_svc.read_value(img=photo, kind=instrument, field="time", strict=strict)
4:46:15
